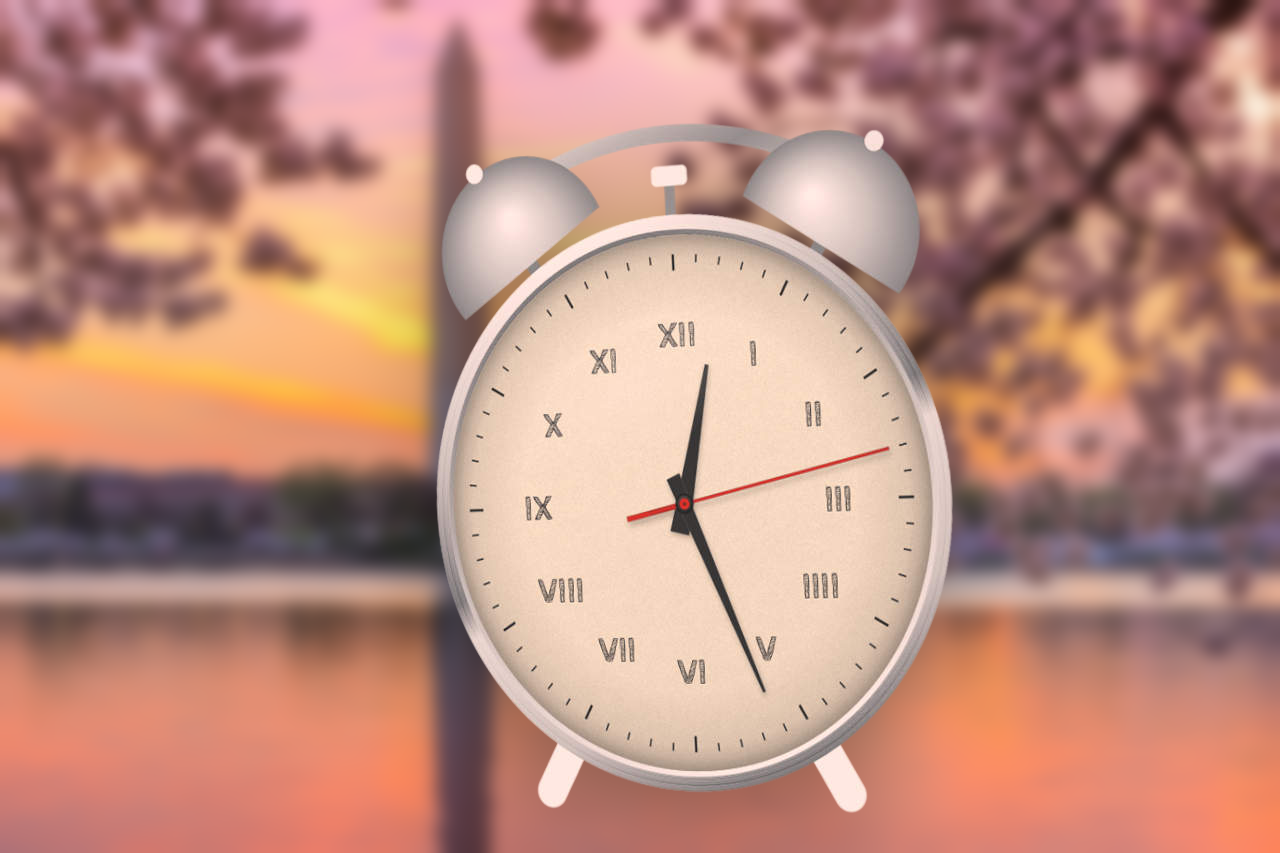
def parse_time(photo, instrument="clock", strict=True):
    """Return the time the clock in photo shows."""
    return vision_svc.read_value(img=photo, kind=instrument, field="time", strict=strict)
12:26:13
